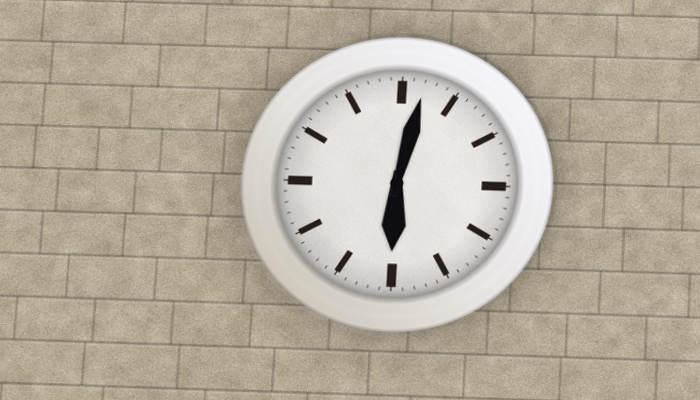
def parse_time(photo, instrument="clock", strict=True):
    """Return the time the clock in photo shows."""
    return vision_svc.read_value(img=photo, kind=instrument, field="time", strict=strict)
6:02
